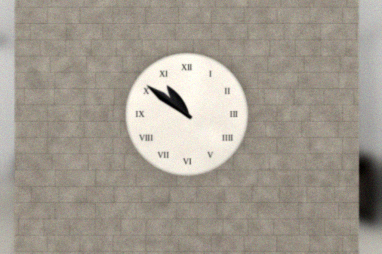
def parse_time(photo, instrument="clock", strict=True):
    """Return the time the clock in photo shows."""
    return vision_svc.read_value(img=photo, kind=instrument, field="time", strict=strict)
10:51
